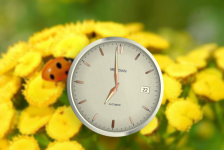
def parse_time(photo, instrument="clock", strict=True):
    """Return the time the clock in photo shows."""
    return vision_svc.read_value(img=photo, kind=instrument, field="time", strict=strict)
6:59
